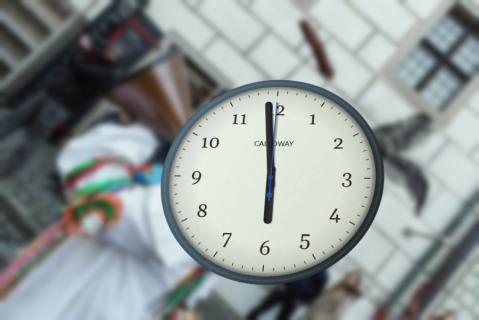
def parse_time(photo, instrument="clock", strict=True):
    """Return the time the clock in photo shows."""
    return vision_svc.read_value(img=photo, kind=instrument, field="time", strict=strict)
5:59:00
